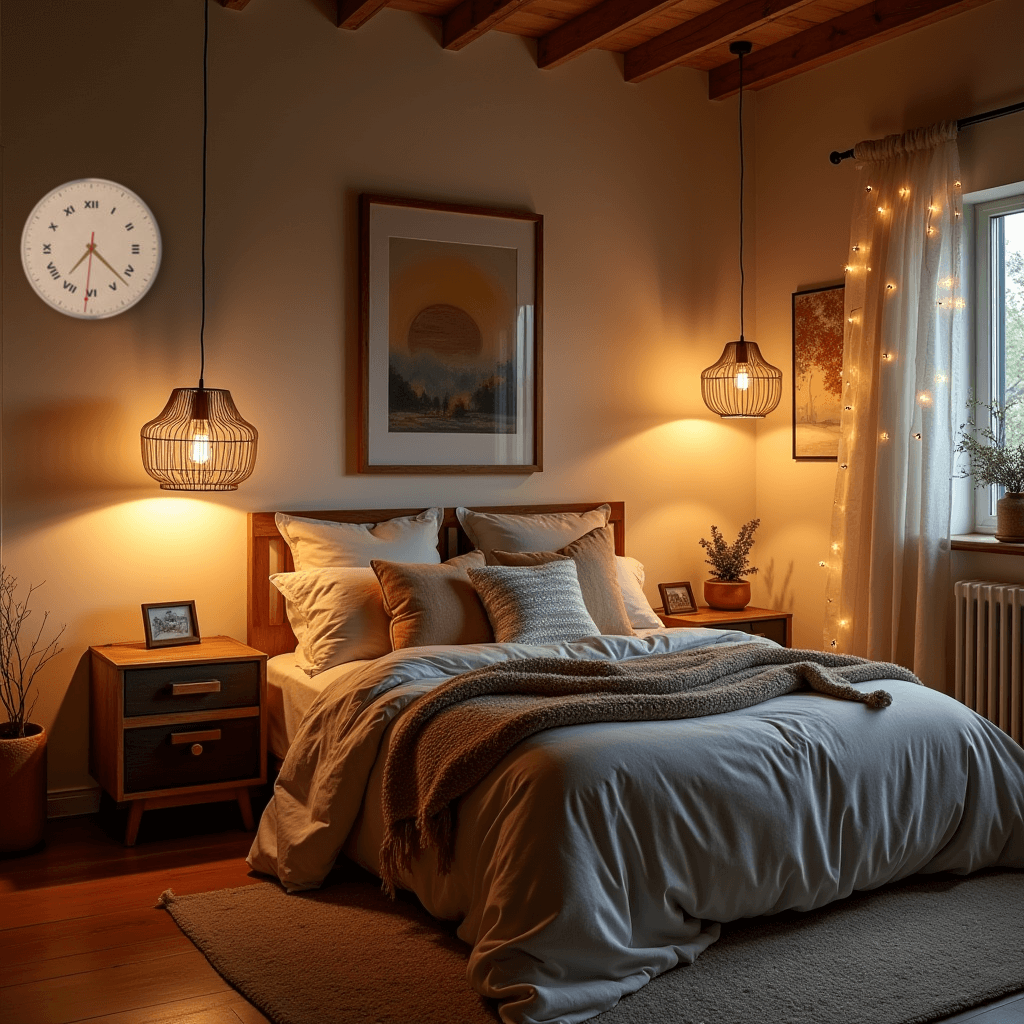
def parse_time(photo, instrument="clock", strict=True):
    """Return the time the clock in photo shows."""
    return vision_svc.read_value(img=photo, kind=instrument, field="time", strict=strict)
7:22:31
